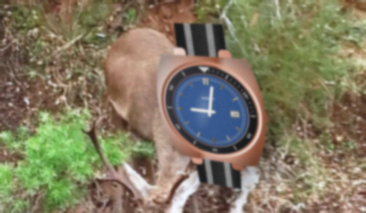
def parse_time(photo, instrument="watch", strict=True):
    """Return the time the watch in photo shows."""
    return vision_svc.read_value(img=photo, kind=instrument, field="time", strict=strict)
9:02
